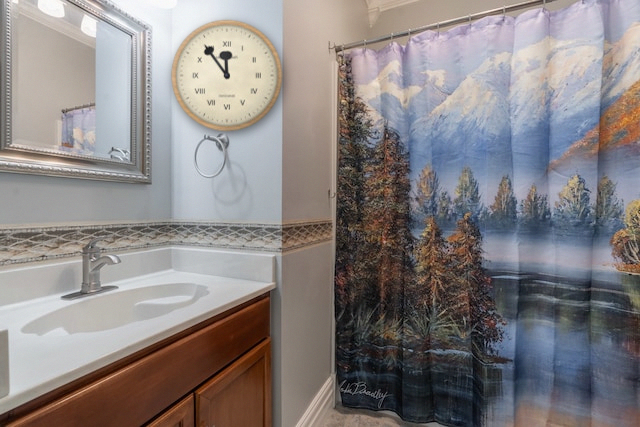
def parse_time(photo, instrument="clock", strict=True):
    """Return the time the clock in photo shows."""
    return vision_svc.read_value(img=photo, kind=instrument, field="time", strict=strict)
11:54
